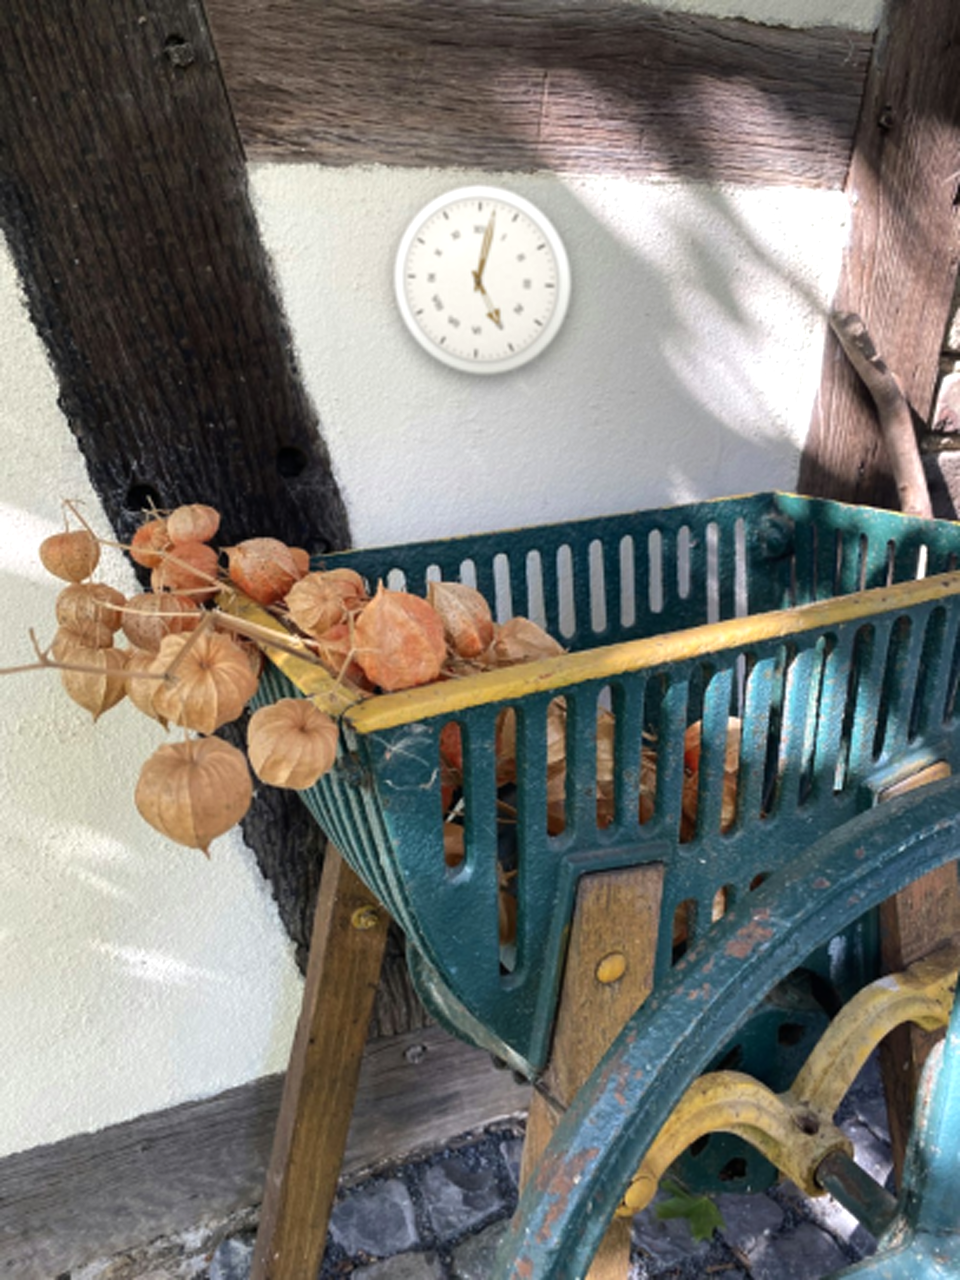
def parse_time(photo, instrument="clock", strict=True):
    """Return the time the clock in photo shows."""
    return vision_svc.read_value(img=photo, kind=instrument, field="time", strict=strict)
5:02
